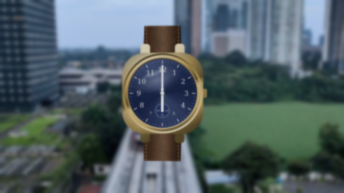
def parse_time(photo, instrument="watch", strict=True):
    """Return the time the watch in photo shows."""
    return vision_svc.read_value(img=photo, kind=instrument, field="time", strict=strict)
6:00
